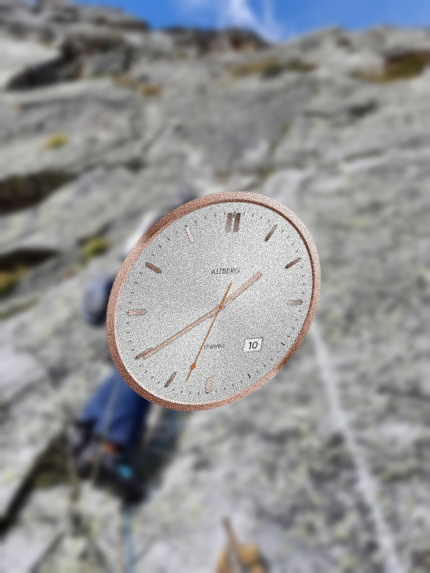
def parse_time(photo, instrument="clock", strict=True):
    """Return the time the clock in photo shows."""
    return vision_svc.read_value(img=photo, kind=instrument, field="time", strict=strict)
1:39:33
